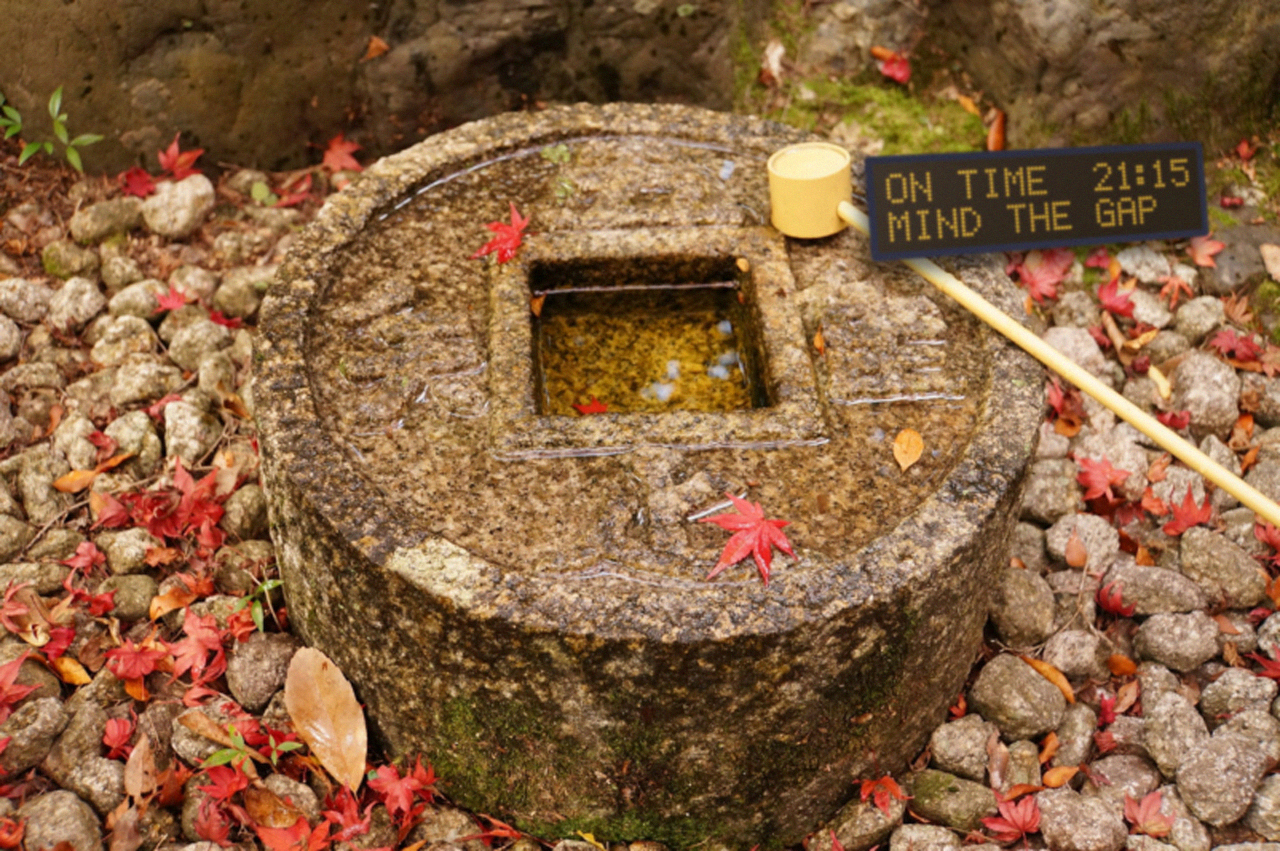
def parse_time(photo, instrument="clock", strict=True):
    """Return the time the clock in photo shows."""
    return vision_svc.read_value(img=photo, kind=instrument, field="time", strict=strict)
21:15
